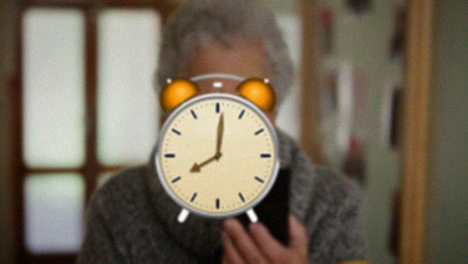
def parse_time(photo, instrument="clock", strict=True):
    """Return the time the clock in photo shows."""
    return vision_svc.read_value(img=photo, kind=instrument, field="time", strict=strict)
8:01
